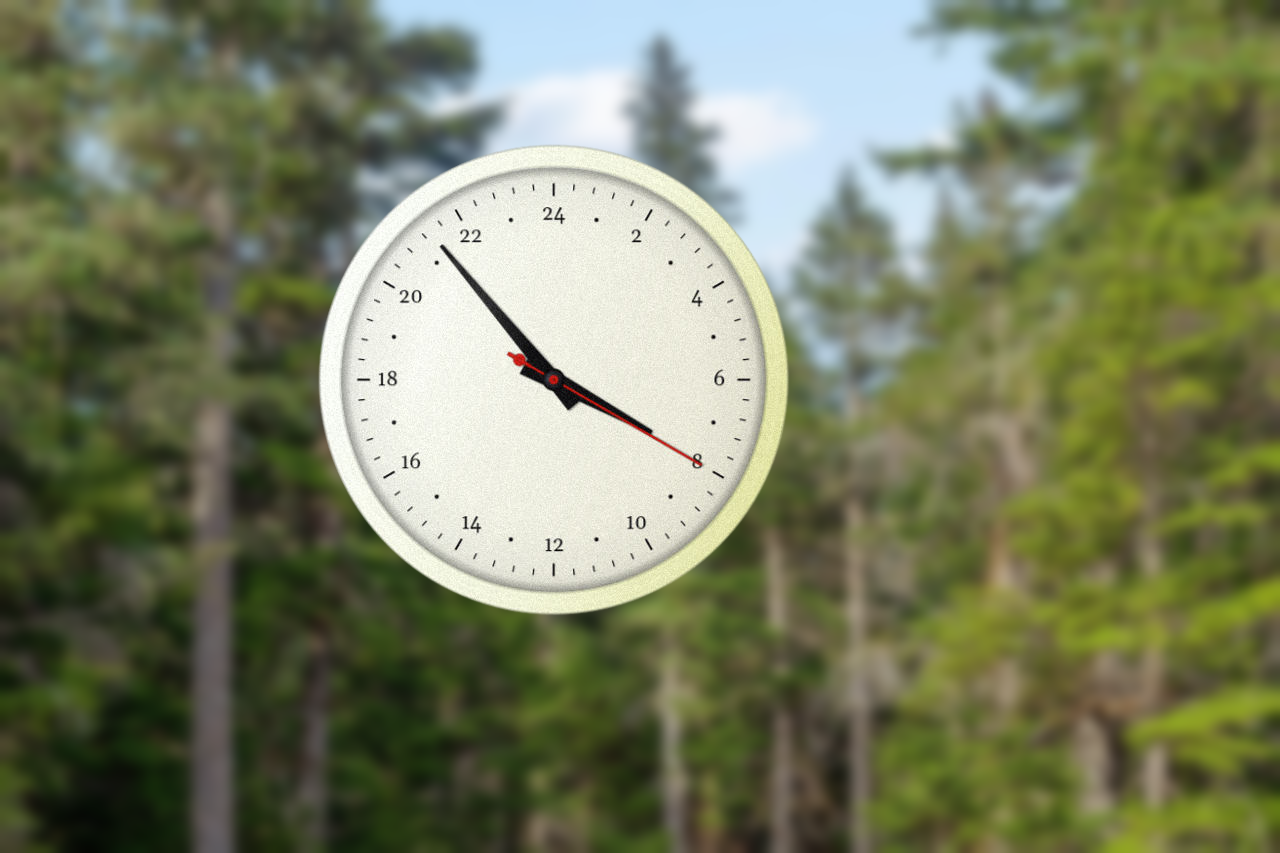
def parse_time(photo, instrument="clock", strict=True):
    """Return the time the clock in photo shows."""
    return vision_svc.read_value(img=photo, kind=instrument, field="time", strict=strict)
7:53:20
